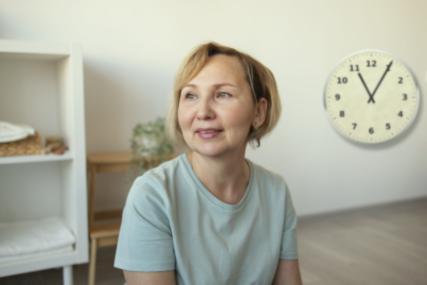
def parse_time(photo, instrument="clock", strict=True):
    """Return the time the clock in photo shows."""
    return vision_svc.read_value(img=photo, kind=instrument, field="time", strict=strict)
11:05
